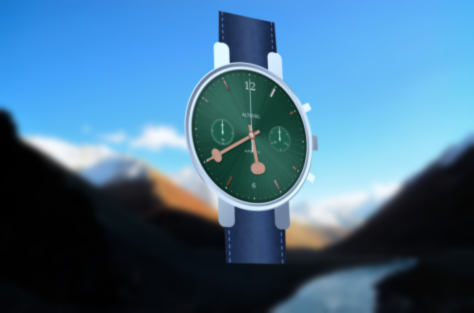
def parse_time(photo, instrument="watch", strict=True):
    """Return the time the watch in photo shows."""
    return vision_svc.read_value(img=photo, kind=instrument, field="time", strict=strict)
5:40
